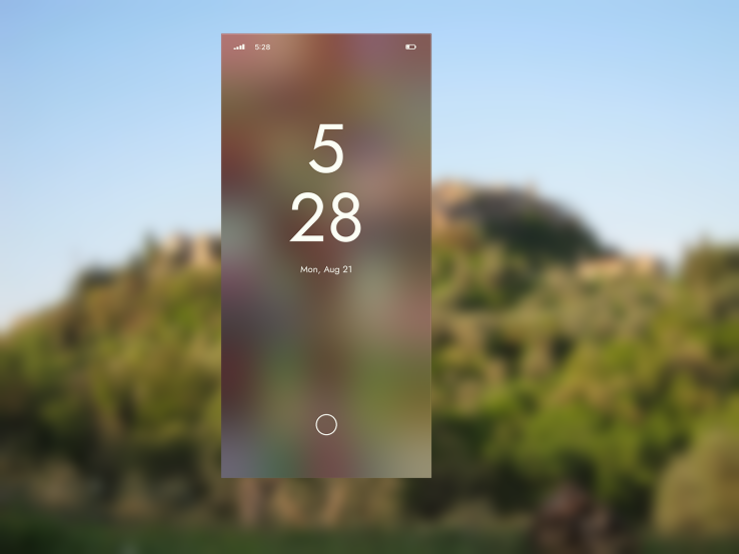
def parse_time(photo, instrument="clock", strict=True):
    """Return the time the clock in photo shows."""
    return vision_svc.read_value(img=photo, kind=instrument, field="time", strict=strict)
5:28
